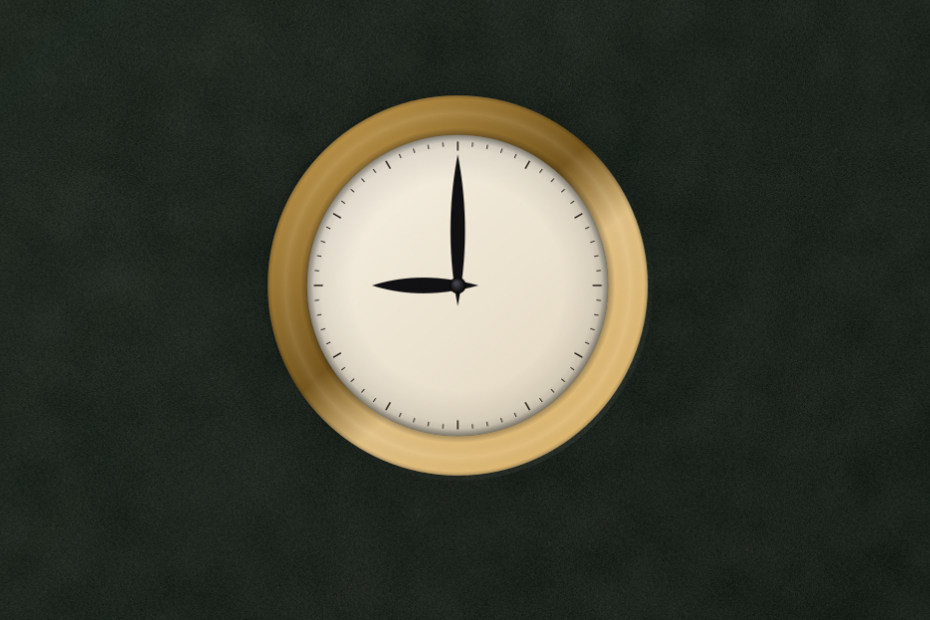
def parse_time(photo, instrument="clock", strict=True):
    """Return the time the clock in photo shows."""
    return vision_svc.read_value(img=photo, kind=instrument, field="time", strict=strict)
9:00
